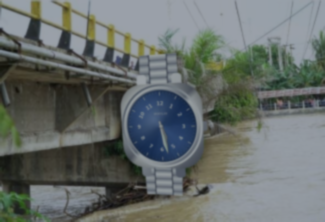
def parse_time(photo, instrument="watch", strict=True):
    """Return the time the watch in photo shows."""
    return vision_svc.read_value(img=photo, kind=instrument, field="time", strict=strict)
5:28
